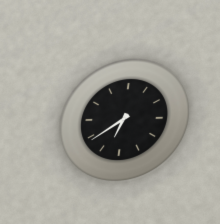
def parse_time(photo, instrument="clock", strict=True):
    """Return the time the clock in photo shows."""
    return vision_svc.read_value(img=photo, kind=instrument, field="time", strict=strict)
6:39
